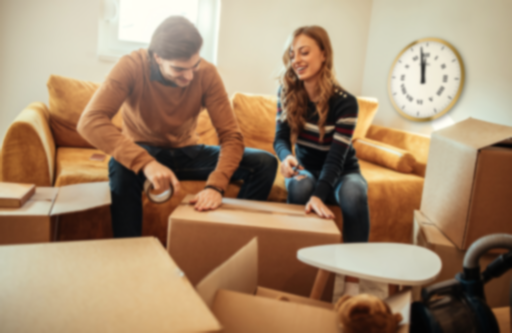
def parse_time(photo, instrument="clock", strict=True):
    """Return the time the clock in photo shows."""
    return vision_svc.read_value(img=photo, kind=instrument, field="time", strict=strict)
11:58
